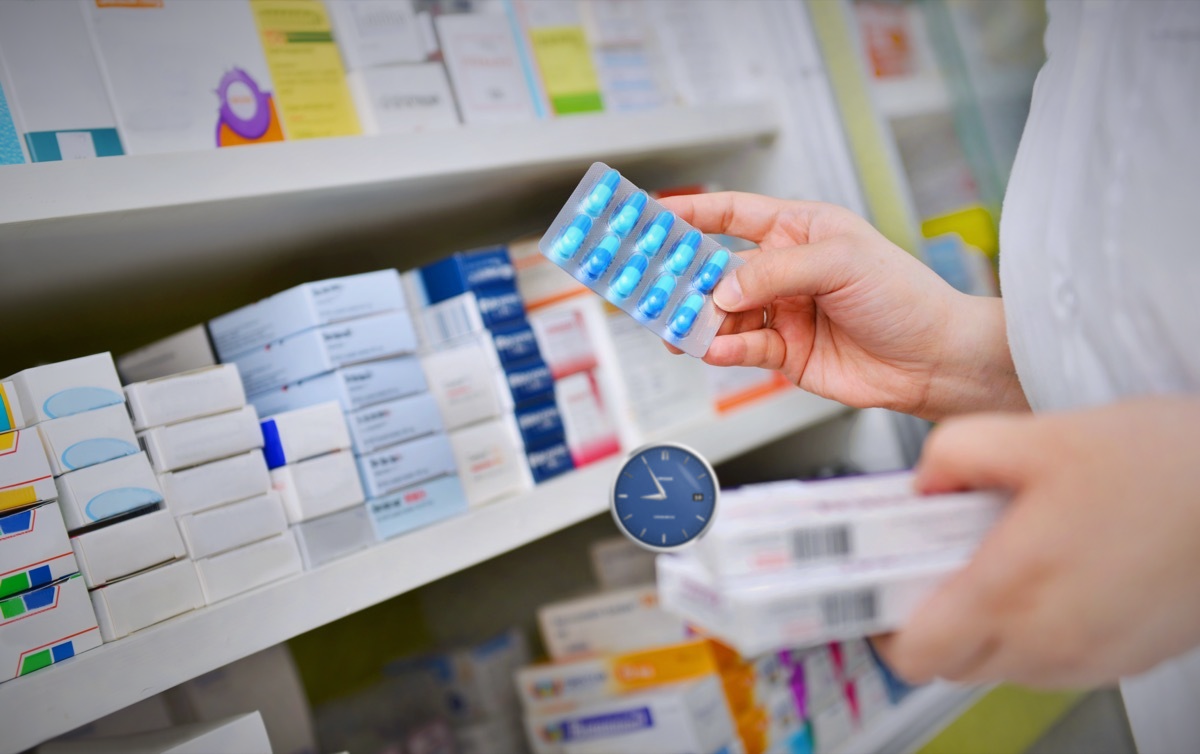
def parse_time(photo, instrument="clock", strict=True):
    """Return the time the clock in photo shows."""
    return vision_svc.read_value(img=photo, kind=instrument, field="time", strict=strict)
8:55
